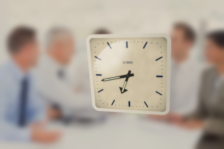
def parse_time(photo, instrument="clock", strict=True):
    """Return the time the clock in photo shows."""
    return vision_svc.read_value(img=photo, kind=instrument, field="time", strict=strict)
6:43
